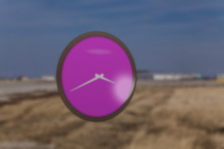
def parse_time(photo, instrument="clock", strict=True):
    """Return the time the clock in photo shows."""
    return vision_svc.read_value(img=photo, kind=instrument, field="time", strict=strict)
3:41
